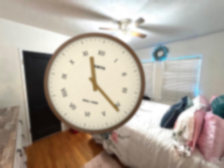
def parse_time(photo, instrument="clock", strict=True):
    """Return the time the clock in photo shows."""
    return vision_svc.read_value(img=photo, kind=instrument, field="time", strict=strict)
11:21
